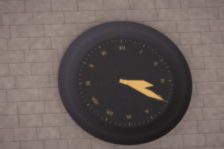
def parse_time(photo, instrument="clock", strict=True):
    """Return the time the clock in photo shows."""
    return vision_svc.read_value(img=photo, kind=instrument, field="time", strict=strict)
3:20
